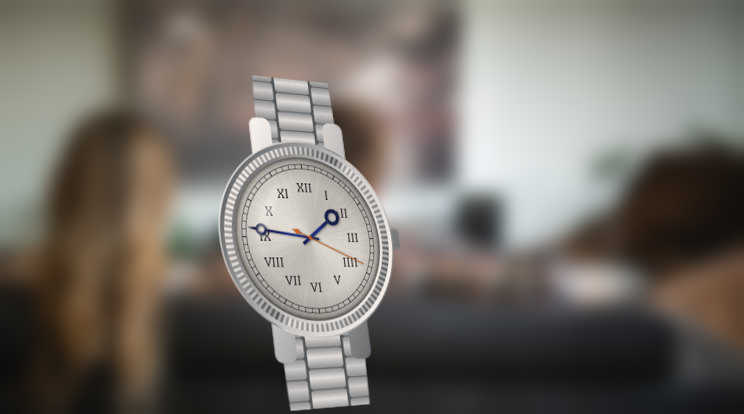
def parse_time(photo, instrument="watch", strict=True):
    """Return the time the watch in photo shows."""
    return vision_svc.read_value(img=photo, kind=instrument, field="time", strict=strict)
1:46:19
